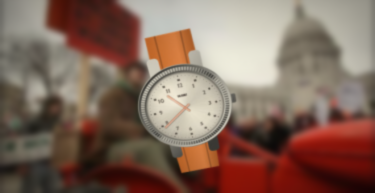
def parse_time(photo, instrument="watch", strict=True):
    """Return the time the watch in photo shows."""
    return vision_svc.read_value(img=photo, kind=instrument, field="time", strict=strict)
10:39
